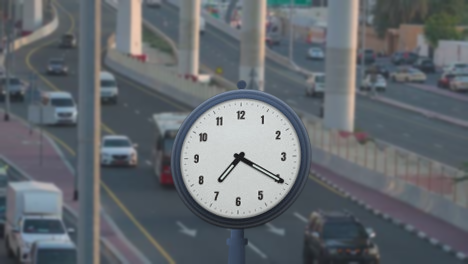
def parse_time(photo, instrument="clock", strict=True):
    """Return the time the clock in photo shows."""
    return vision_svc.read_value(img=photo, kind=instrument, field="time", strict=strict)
7:20
